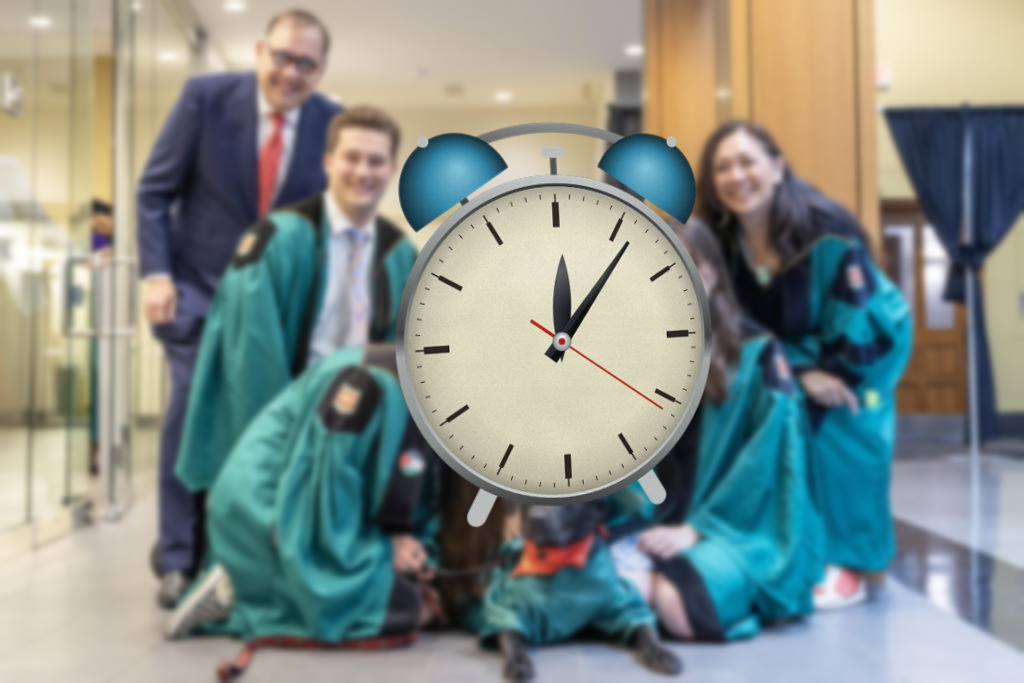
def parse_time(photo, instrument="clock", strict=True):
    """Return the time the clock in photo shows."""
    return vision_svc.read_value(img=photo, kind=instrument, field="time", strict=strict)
12:06:21
